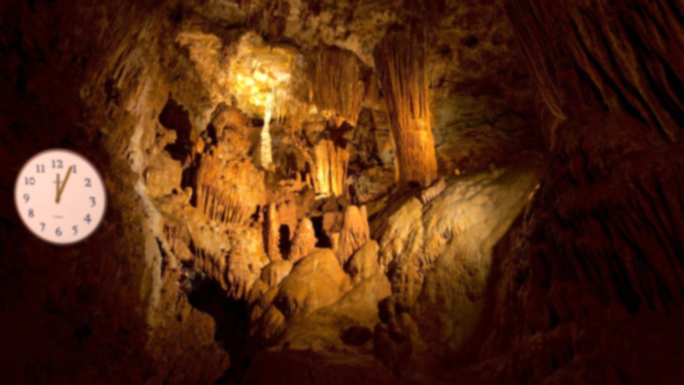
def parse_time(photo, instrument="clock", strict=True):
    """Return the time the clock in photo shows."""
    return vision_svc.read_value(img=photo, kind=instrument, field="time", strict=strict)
12:04
